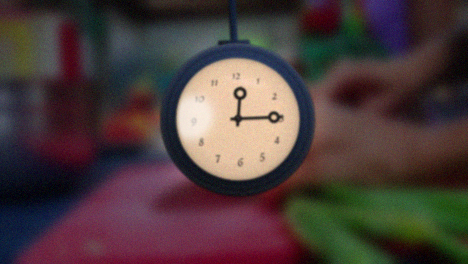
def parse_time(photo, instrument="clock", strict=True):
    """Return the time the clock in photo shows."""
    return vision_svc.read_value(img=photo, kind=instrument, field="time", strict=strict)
12:15
